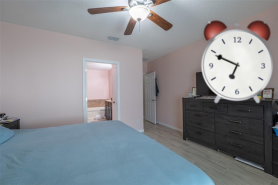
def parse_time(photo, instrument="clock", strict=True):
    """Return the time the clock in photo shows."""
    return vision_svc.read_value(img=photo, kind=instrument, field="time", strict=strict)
6:49
